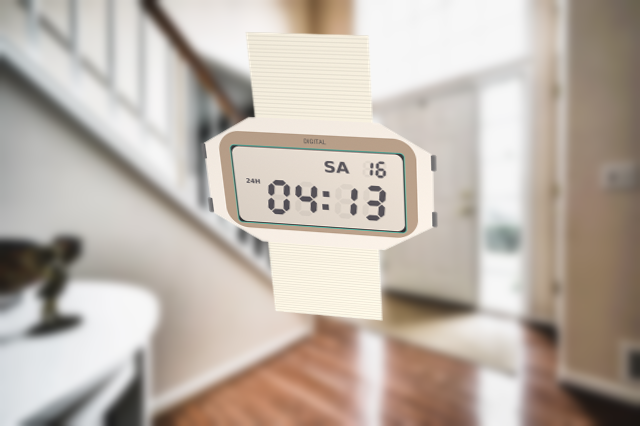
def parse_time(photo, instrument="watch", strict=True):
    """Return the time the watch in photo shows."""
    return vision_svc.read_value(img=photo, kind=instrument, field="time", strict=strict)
4:13
